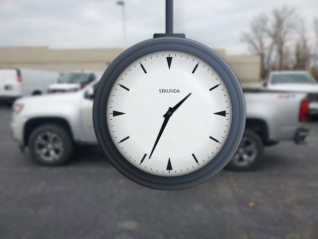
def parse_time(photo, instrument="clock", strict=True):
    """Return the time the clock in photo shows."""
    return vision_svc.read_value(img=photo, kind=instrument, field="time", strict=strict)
1:34
